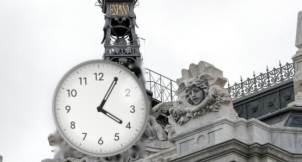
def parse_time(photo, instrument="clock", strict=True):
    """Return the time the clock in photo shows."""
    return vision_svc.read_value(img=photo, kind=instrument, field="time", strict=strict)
4:05
